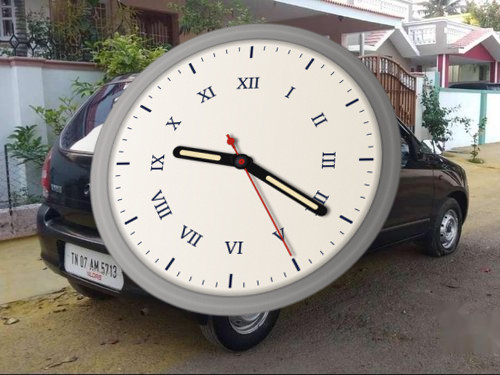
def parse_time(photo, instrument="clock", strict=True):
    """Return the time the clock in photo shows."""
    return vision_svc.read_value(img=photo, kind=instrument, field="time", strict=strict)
9:20:25
